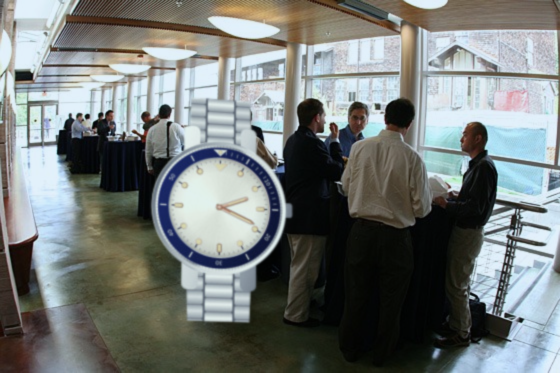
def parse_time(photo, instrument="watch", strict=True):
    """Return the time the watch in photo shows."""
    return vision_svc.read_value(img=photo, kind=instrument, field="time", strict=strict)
2:19
